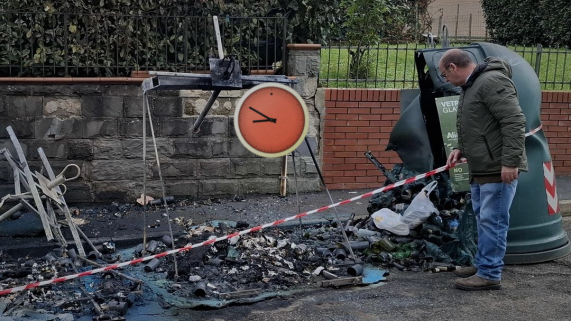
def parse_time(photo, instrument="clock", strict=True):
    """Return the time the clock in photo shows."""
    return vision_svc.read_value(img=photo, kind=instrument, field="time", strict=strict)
8:50
